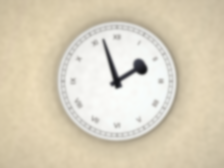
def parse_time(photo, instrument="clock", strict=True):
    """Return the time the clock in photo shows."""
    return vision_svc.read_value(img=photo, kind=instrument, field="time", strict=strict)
1:57
